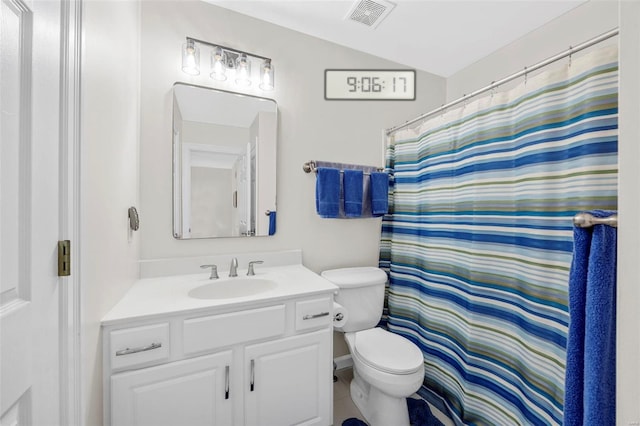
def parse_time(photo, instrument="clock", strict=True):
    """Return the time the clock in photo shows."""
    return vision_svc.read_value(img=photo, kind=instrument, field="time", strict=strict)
9:06:17
